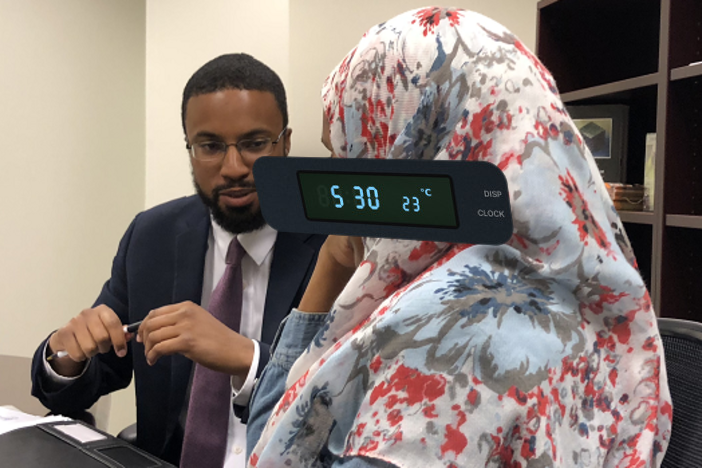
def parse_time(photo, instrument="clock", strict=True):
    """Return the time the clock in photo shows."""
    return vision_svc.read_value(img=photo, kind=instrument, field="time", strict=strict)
5:30
